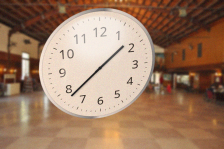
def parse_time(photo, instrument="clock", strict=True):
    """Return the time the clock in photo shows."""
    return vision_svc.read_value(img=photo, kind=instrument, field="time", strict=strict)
1:38
